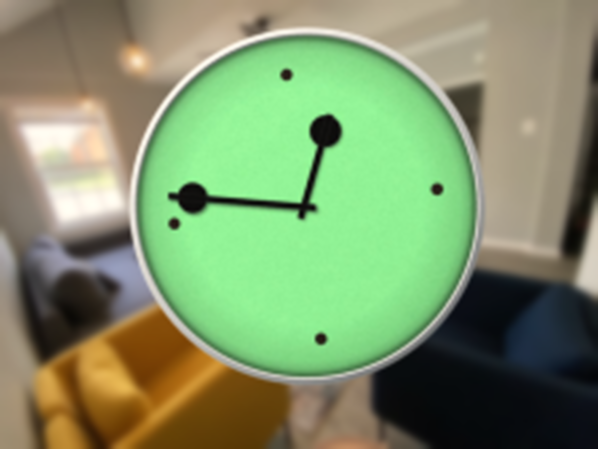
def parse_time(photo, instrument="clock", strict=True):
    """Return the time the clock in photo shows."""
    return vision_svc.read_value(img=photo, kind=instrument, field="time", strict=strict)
12:47
